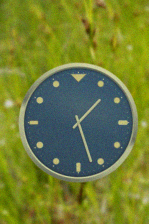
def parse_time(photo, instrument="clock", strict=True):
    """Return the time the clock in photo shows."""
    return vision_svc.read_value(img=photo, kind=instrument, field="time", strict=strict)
1:27
